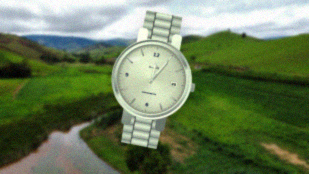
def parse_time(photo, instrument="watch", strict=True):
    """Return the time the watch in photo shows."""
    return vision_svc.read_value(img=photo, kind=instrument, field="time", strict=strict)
12:05
